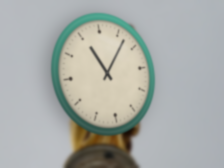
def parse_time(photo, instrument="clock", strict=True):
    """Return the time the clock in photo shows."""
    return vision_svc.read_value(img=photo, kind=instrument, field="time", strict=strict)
11:07
